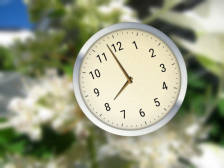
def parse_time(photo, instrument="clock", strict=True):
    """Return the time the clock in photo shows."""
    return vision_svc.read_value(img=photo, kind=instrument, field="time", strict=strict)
7:58
